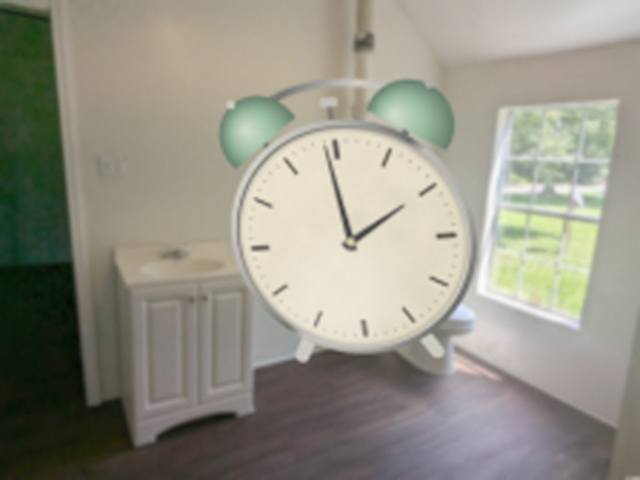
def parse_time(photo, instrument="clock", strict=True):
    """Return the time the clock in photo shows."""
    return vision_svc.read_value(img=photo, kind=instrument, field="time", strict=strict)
1:59
